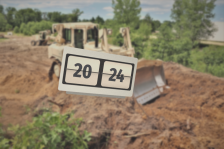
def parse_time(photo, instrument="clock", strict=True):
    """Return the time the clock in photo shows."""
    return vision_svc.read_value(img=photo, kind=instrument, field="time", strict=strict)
20:24
